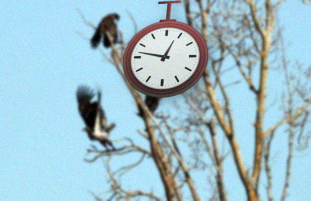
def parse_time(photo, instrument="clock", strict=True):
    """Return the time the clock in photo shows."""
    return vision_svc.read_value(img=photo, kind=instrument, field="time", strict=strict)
12:47
